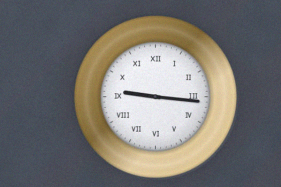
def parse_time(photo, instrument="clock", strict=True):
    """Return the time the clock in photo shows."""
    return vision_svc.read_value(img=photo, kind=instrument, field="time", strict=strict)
9:16
